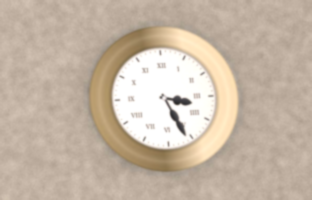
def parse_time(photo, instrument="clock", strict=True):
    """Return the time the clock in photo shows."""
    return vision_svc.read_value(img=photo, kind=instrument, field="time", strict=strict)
3:26
